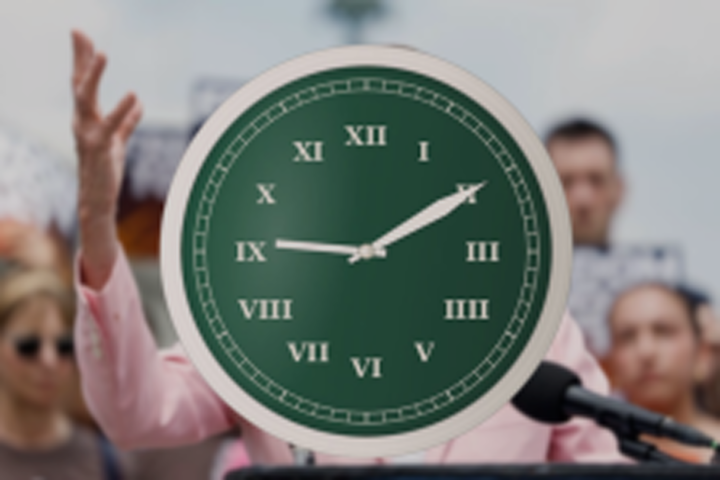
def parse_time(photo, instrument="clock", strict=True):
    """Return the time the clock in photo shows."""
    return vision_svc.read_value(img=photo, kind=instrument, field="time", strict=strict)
9:10
